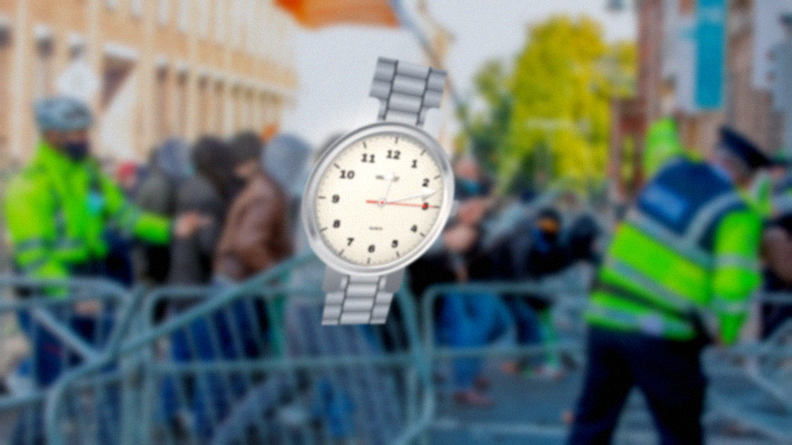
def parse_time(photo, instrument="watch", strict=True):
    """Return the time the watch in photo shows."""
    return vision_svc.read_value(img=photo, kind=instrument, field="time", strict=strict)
12:12:15
